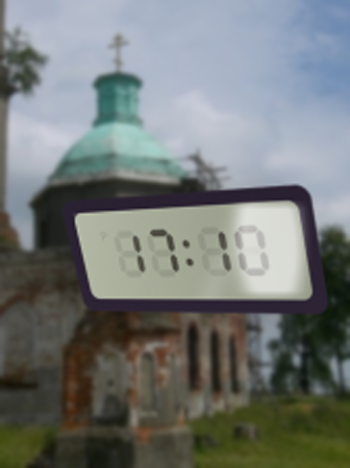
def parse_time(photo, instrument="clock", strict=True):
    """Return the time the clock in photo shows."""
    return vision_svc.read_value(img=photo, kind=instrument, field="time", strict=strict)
17:10
